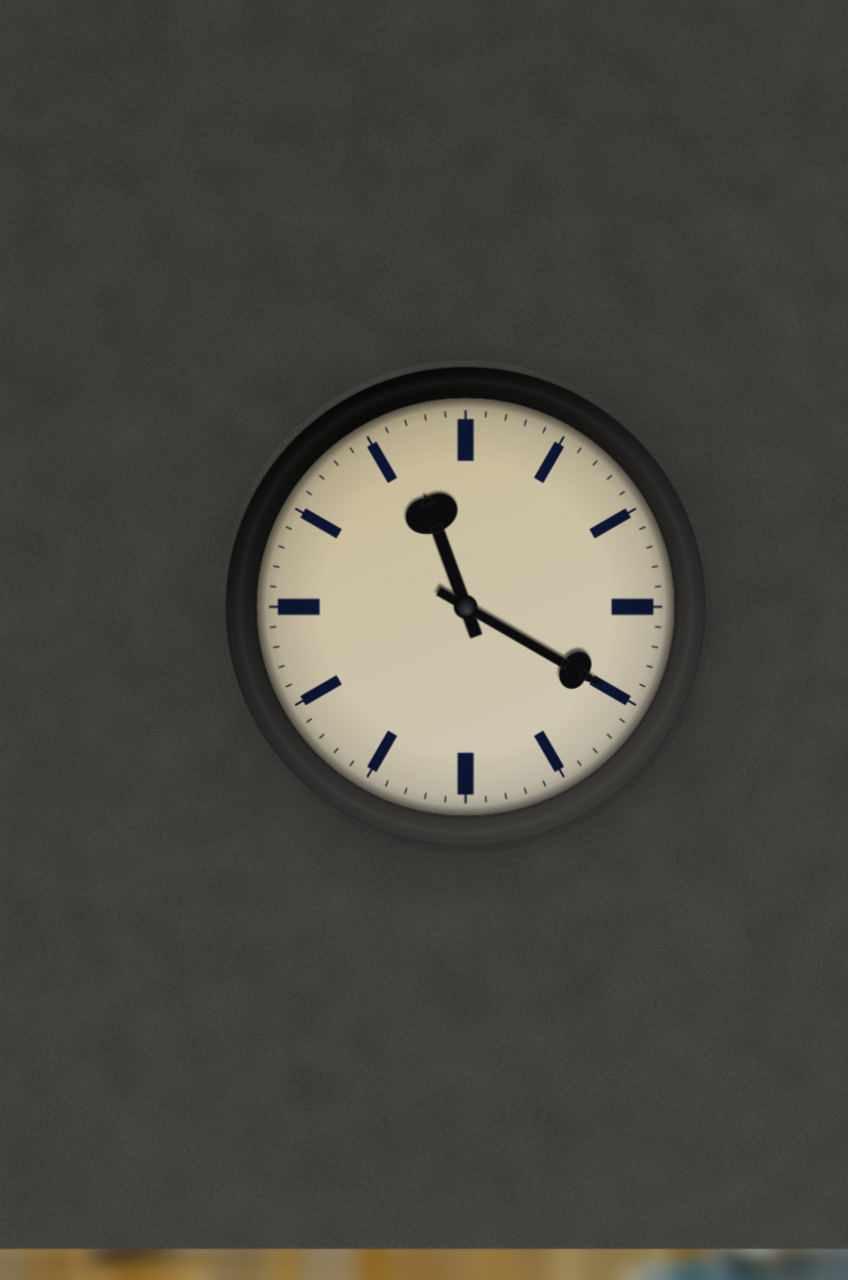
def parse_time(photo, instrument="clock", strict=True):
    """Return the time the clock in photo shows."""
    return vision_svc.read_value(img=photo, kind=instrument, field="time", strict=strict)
11:20
